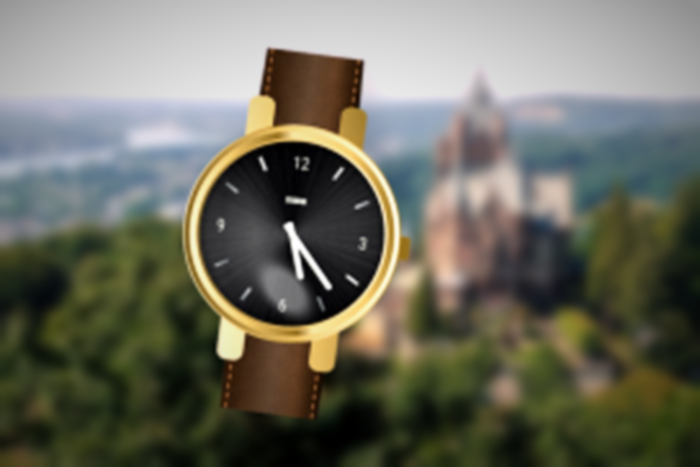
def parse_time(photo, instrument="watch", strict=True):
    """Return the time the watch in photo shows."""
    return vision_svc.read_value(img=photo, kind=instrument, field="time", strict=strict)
5:23
